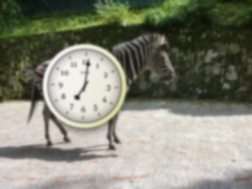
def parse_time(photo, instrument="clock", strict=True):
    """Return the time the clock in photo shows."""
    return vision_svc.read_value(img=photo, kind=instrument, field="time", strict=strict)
7:01
